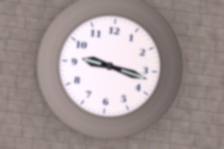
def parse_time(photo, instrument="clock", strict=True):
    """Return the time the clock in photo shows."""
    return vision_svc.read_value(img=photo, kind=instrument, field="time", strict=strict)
9:17
